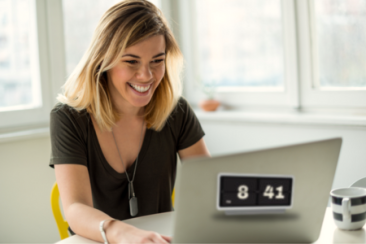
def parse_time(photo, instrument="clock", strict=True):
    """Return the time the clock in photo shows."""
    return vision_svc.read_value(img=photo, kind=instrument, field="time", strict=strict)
8:41
